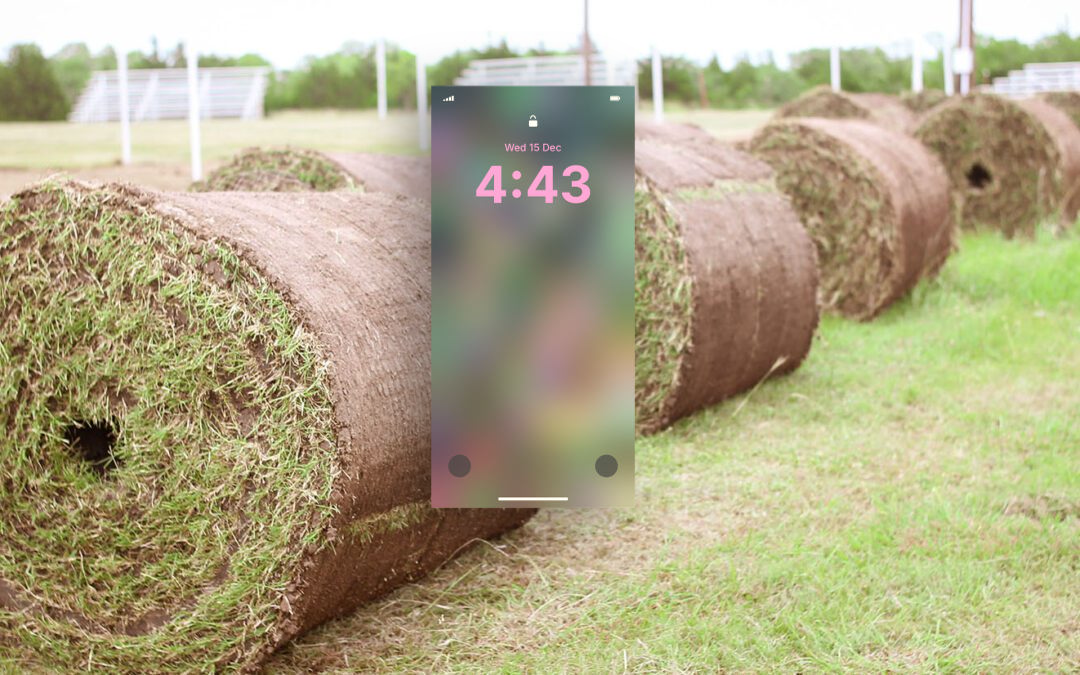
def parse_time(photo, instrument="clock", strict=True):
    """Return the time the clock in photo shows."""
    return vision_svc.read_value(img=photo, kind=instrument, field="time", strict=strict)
4:43
